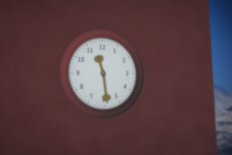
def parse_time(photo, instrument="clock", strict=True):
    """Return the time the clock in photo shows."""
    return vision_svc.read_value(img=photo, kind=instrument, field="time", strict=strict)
11:29
